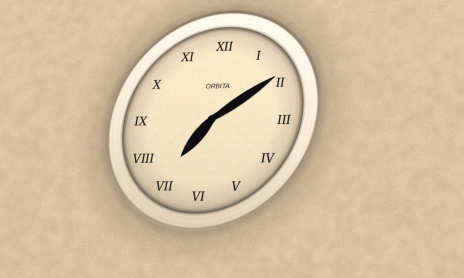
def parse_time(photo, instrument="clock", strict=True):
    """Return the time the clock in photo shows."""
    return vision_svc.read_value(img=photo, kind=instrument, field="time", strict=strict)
7:09
